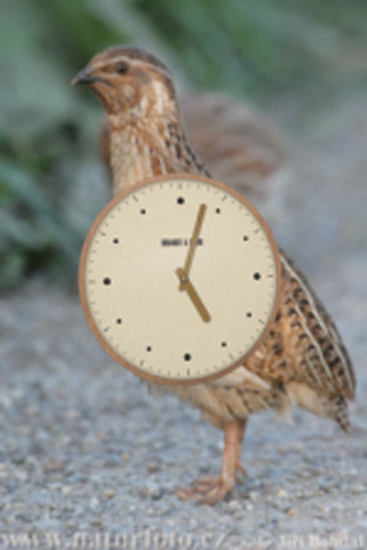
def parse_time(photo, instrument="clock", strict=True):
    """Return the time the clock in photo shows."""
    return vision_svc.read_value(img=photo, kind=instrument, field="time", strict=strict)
5:03
